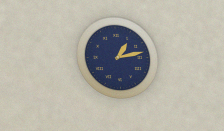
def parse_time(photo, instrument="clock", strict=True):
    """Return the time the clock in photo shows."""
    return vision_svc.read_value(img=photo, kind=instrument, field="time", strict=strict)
1:13
